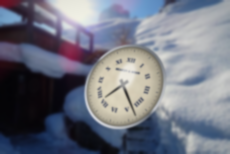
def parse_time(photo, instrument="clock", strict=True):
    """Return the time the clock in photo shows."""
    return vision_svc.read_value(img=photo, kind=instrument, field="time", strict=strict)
7:23
